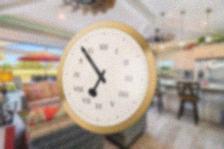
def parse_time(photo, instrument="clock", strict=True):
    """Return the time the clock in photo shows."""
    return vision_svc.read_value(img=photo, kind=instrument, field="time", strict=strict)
6:53
